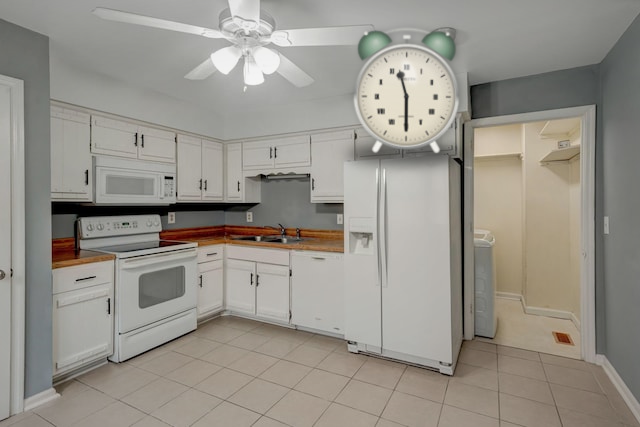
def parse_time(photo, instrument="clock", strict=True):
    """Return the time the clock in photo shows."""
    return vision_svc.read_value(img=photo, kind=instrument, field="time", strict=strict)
11:30
